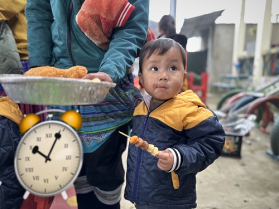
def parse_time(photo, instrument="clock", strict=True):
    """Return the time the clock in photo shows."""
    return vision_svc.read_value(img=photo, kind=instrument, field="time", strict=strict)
10:04
